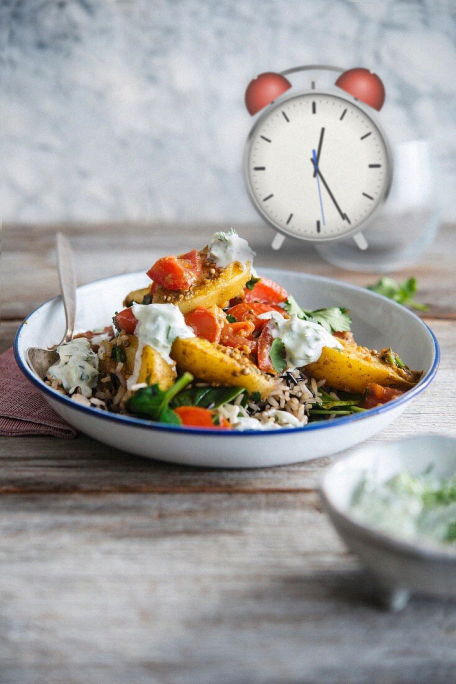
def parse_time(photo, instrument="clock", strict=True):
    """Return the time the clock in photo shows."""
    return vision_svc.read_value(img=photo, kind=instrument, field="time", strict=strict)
12:25:29
